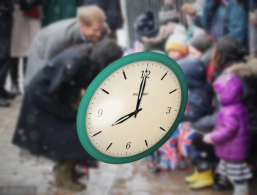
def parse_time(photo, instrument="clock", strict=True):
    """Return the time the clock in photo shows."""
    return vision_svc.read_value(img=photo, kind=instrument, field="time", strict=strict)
8:00
